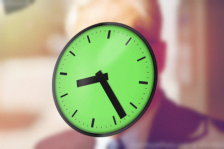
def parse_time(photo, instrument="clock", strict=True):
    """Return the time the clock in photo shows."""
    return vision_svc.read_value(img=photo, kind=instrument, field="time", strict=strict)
8:23
